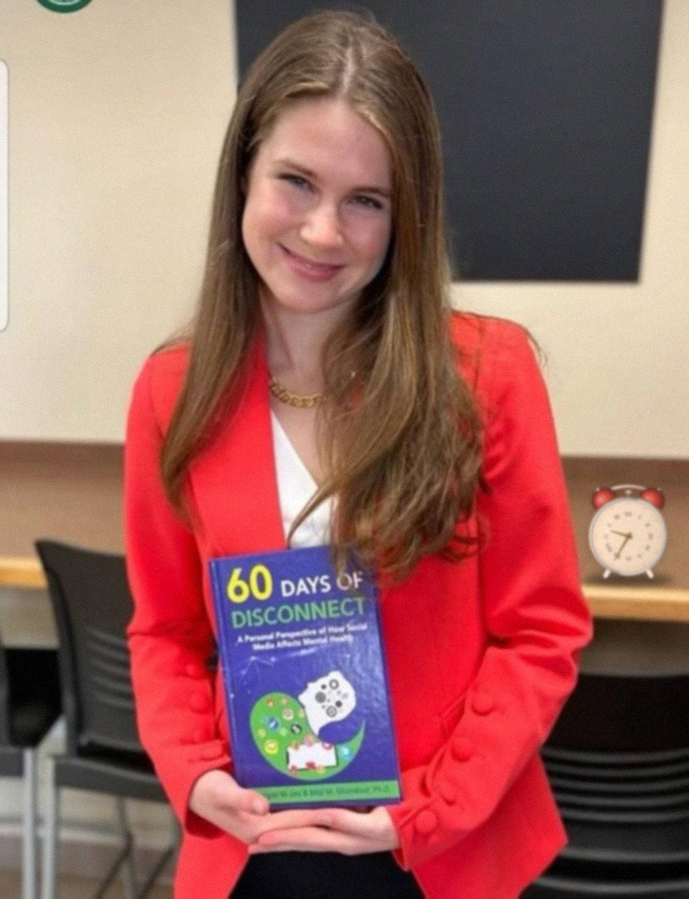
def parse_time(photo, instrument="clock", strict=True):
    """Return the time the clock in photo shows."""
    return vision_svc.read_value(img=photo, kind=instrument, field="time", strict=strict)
9:35
